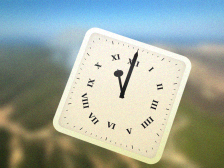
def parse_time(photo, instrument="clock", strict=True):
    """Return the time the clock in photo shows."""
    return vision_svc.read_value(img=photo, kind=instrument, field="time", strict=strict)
11:00
